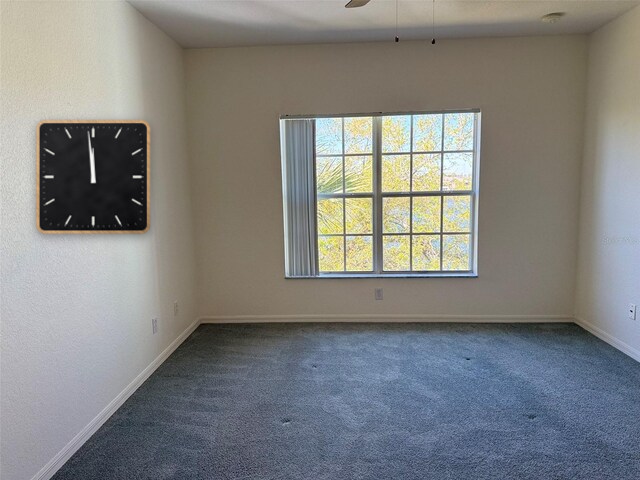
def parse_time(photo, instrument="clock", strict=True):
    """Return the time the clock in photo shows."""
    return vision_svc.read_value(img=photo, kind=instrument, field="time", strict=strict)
11:59
